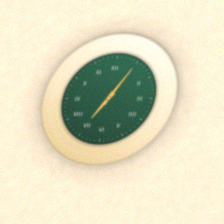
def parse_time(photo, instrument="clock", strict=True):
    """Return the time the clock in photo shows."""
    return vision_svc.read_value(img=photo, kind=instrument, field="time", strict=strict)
7:05
